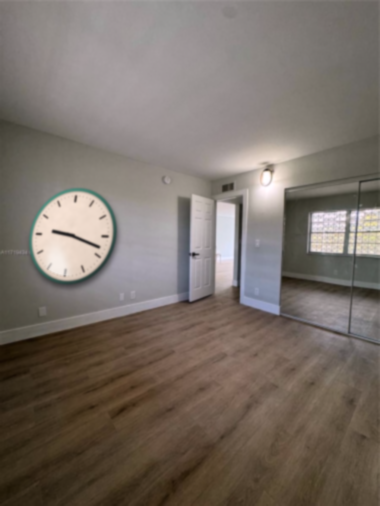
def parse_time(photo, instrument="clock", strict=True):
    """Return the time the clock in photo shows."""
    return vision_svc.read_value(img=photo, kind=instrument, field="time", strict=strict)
9:18
